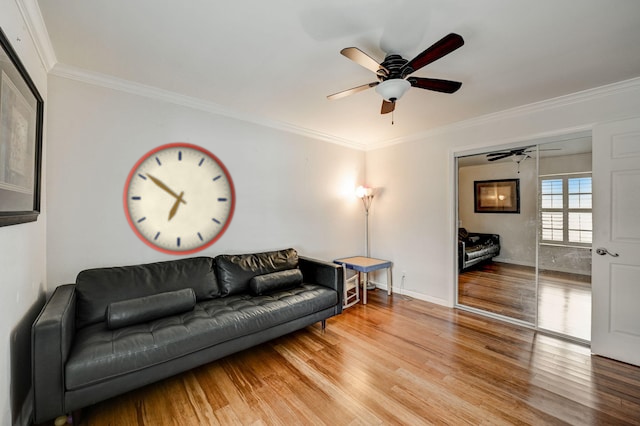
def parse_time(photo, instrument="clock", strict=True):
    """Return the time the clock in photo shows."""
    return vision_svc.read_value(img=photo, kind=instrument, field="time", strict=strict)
6:51
